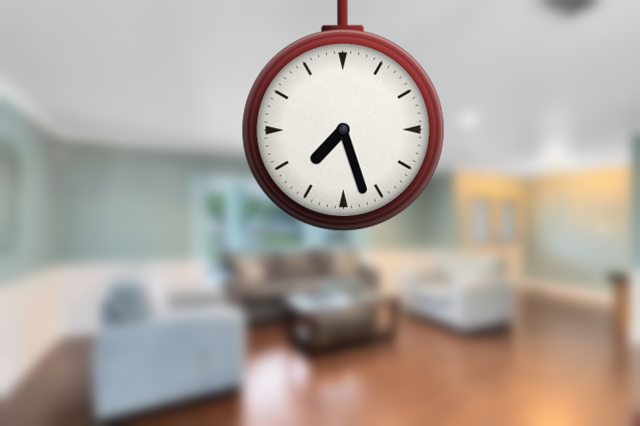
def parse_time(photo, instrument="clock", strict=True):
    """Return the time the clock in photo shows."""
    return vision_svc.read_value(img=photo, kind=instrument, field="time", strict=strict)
7:27
